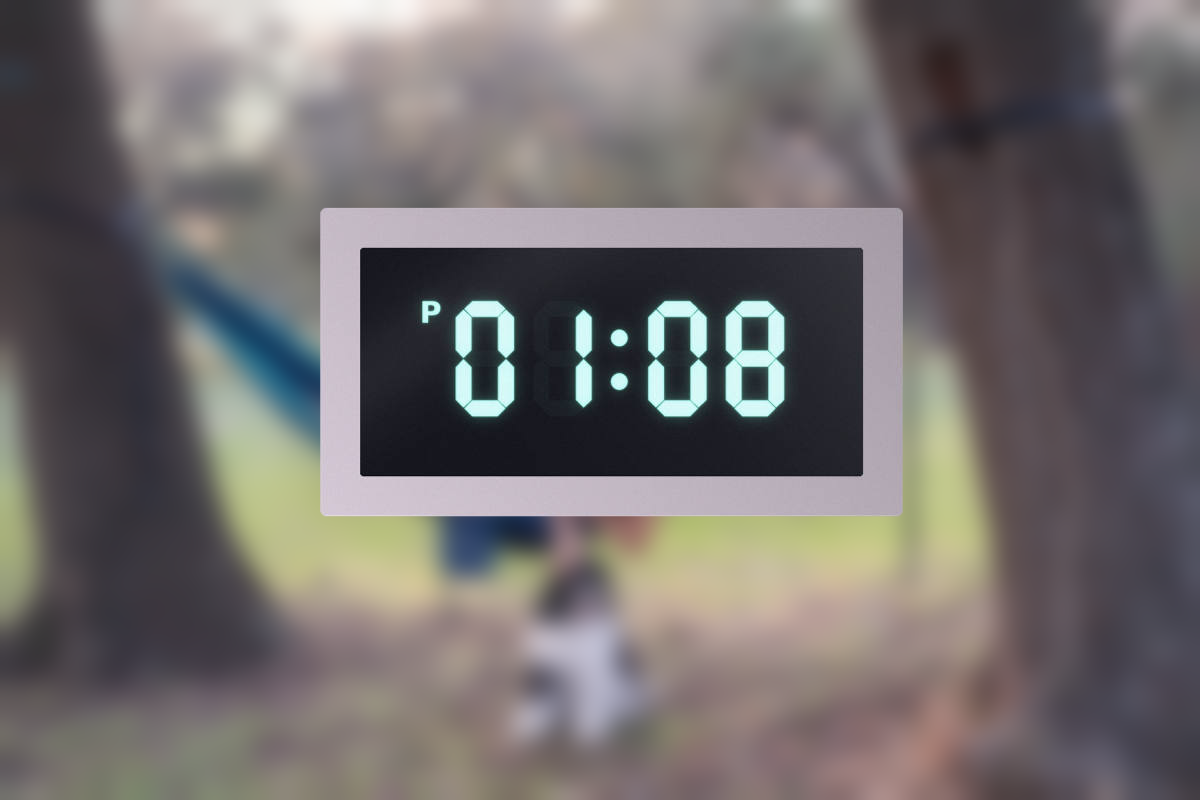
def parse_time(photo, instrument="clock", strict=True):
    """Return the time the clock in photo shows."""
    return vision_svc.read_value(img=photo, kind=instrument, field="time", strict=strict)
1:08
